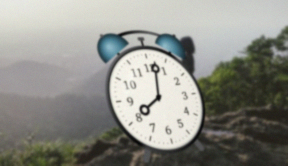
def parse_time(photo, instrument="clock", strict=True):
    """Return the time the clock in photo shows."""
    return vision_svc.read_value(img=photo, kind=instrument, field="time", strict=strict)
8:02
